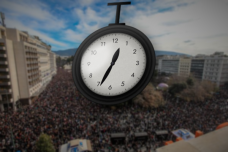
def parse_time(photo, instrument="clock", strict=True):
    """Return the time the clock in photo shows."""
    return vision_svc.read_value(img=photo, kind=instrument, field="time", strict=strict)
12:34
